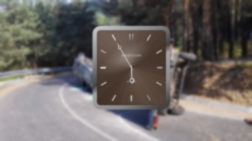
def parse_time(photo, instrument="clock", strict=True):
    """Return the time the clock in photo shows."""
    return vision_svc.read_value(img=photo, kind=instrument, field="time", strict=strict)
5:55
